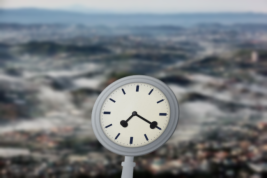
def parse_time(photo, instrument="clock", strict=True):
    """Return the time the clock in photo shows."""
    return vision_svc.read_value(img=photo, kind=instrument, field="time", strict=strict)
7:20
